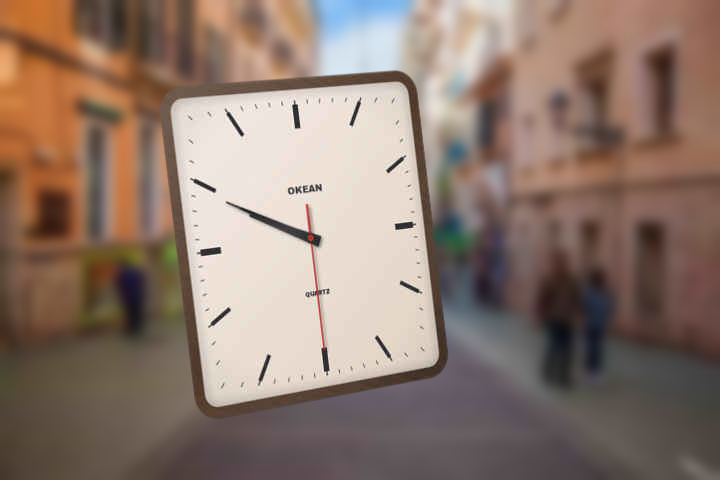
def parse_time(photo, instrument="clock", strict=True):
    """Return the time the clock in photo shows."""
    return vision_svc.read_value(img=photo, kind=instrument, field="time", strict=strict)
9:49:30
